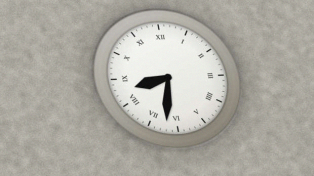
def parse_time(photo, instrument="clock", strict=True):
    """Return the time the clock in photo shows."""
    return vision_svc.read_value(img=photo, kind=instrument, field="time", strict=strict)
8:32
